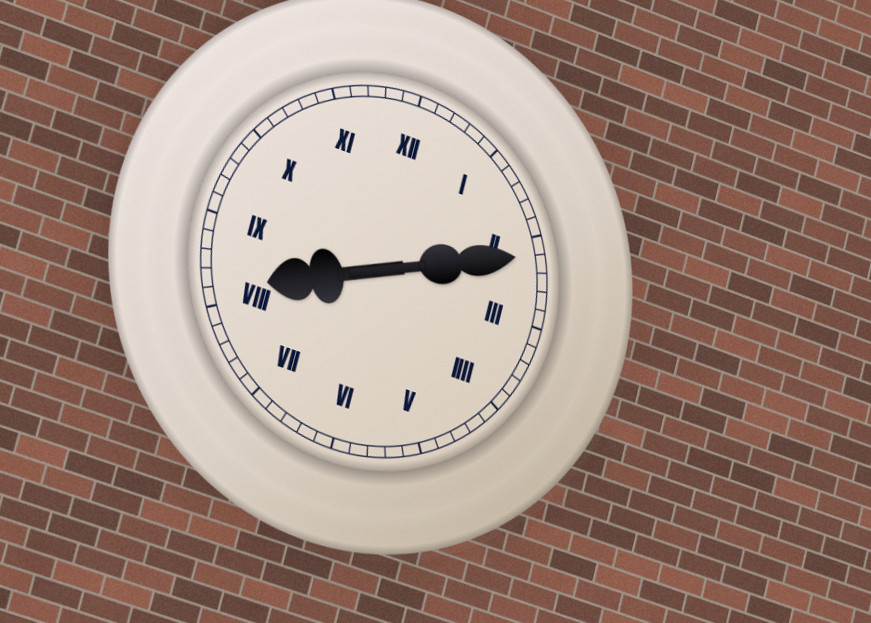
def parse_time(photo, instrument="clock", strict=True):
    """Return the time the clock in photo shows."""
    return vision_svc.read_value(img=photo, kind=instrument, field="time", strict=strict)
8:11
